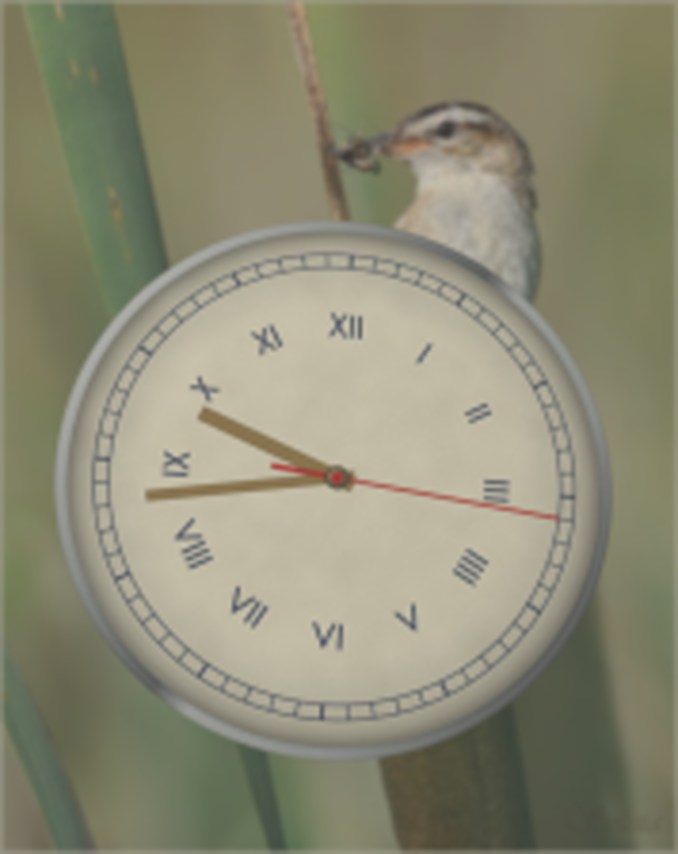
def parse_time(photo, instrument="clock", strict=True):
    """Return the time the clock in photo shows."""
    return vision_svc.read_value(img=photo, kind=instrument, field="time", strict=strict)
9:43:16
